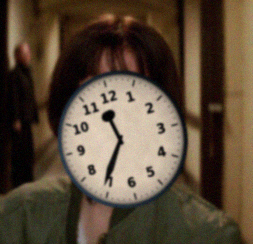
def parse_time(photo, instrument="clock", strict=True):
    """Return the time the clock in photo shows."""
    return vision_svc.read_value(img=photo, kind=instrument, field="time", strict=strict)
11:36
